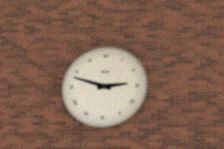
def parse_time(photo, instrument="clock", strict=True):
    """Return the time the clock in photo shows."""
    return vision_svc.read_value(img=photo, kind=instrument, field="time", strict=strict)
2:48
